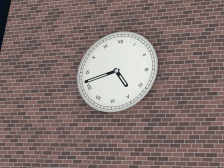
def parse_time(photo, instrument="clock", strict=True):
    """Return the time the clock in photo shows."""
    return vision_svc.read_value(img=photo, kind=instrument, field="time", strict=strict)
4:42
